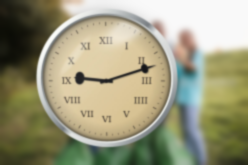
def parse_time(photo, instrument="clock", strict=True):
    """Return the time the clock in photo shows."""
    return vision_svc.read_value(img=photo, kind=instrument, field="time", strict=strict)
9:12
